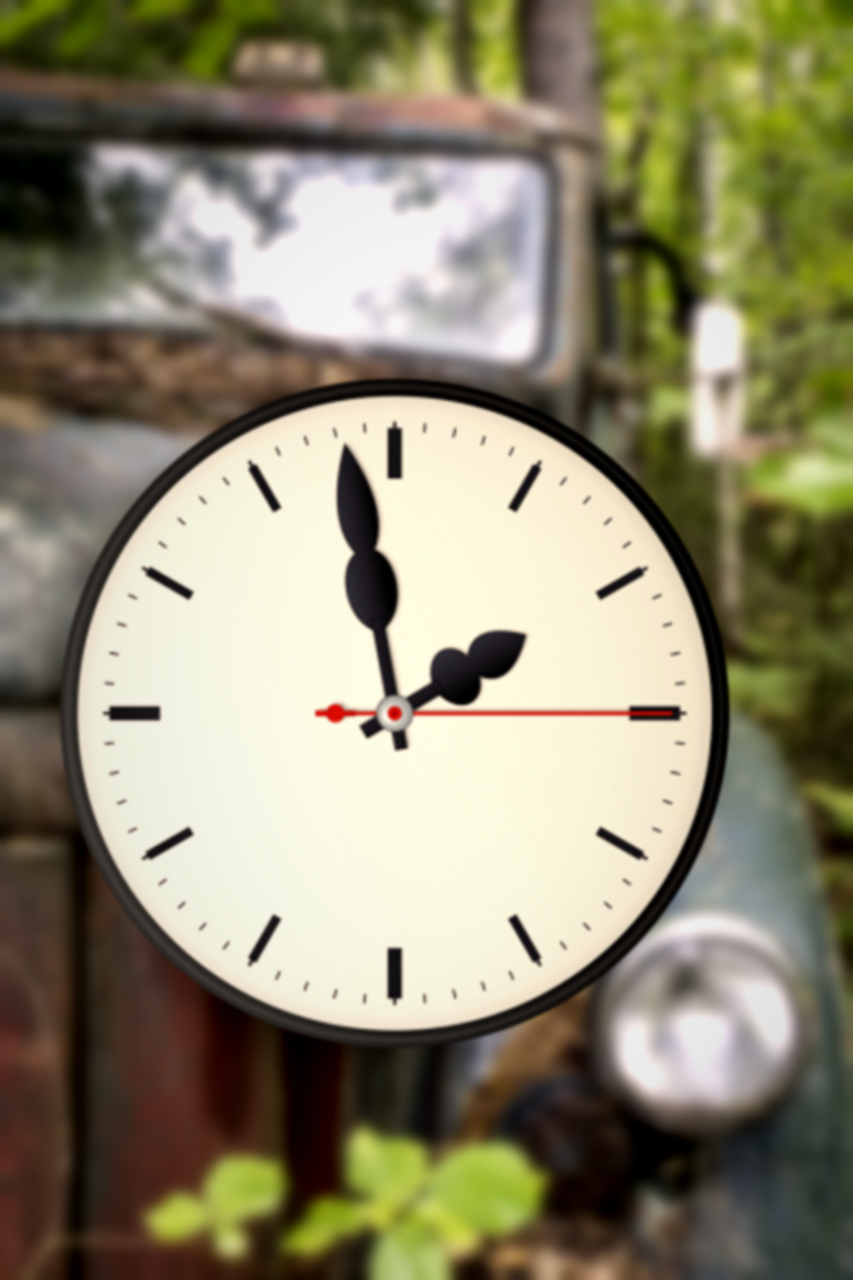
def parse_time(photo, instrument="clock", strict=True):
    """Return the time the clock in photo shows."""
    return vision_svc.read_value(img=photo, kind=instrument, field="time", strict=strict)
1:58:15
